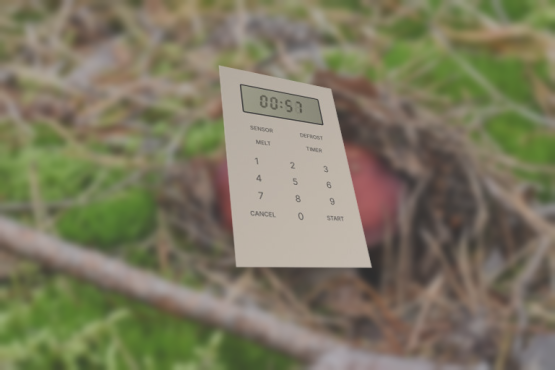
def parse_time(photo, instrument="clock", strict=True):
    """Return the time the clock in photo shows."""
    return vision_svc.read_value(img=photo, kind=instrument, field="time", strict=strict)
0:57
